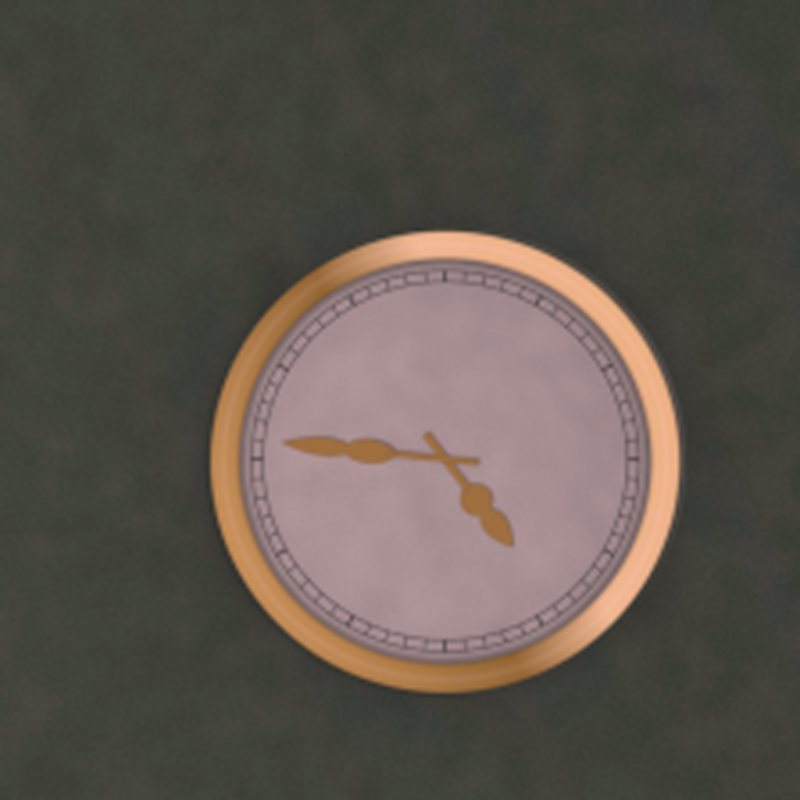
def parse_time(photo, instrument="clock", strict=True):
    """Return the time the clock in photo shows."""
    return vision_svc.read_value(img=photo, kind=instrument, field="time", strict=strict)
4:46
